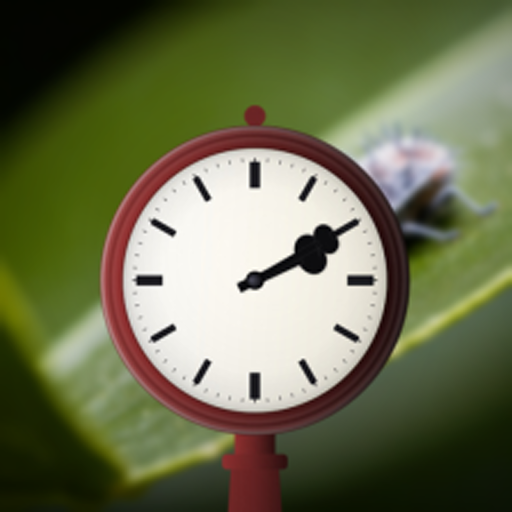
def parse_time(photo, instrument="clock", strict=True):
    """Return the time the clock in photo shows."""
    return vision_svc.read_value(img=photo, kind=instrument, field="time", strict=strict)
2:10
